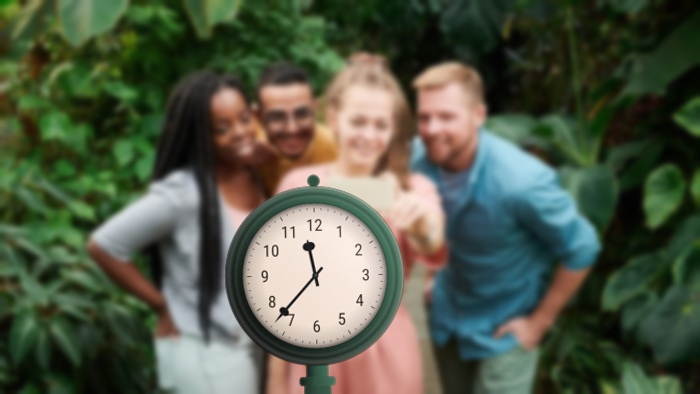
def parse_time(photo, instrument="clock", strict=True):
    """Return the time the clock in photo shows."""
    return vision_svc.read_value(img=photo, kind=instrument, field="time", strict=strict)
11:37
